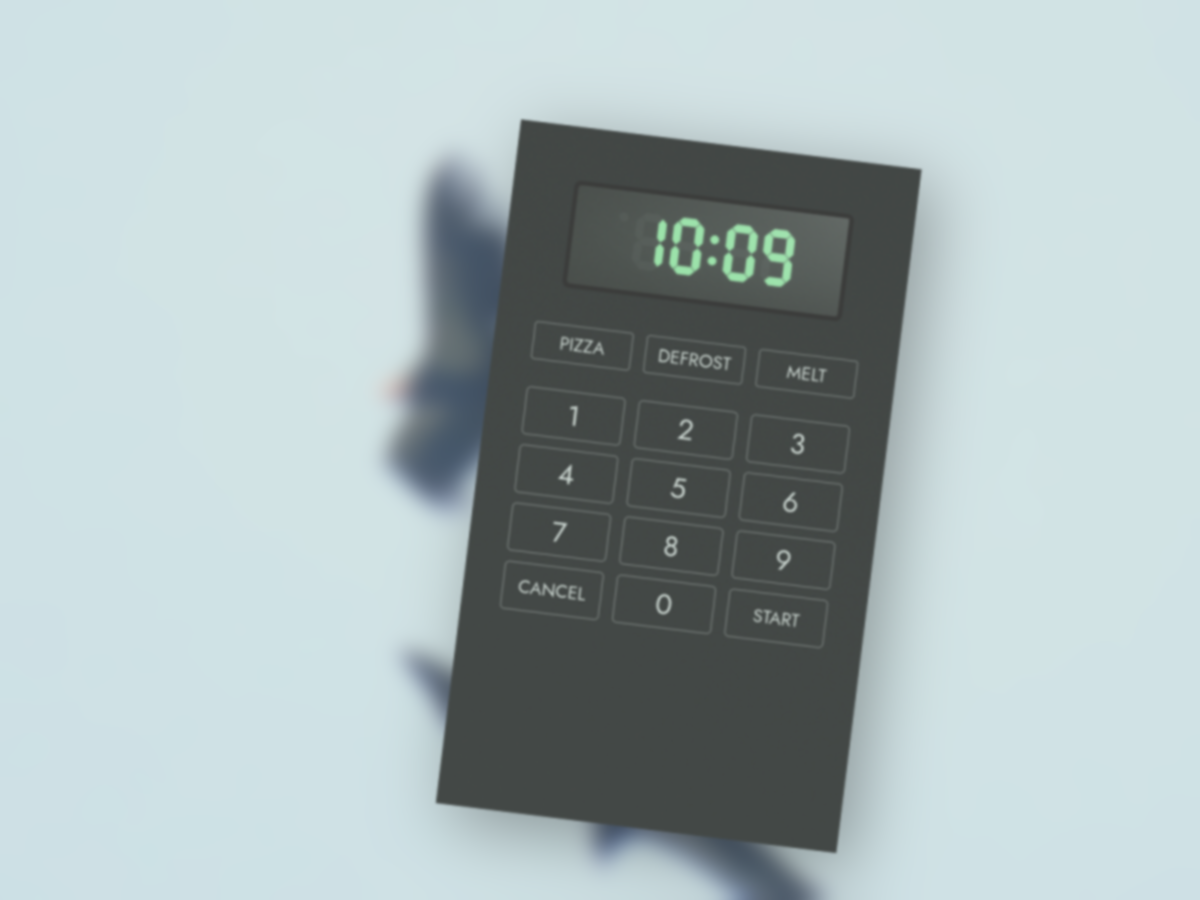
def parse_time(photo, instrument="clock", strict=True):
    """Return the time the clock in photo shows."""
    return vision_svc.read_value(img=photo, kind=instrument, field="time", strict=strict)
10:09
